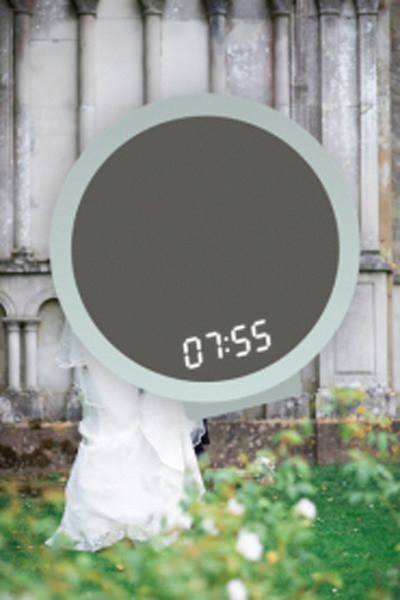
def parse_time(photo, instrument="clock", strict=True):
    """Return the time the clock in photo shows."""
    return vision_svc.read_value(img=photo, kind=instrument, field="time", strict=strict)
7:55
